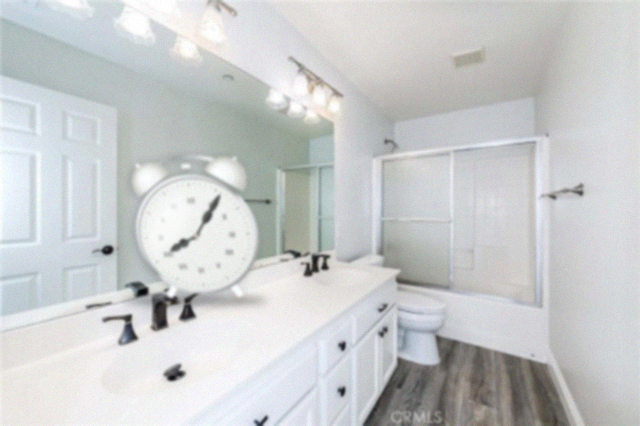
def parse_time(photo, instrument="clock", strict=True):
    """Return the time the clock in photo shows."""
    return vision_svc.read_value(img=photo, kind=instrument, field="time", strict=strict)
8:06
